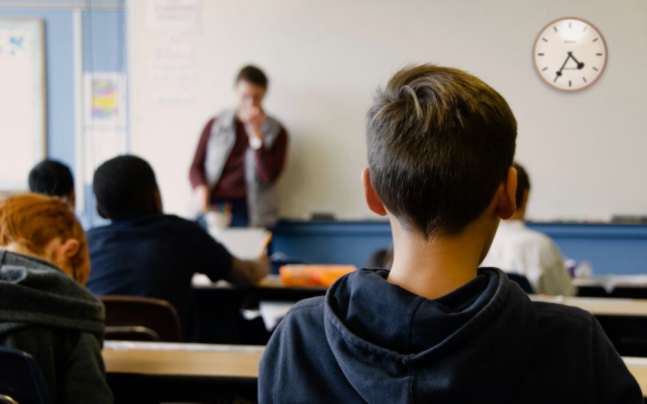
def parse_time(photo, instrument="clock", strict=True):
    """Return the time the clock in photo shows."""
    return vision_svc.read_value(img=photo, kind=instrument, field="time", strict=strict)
4:35
